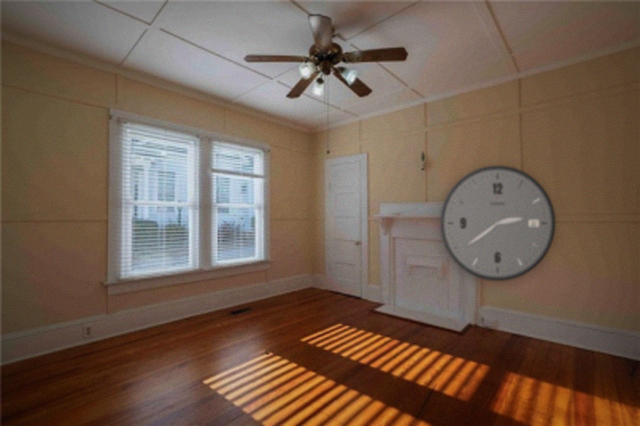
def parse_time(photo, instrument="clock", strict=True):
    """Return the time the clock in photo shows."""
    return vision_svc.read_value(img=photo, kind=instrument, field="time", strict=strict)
2:39
